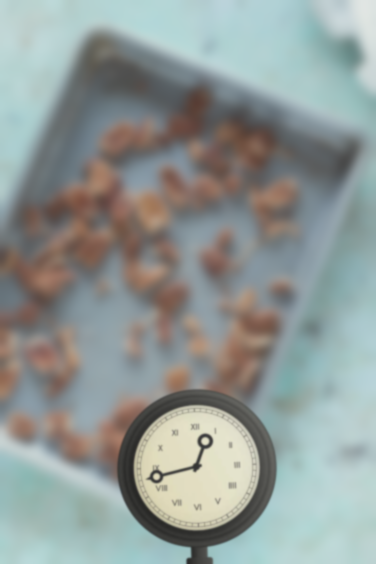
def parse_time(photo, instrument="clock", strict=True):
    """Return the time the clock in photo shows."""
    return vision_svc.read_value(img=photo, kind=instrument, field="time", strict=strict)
12:43
